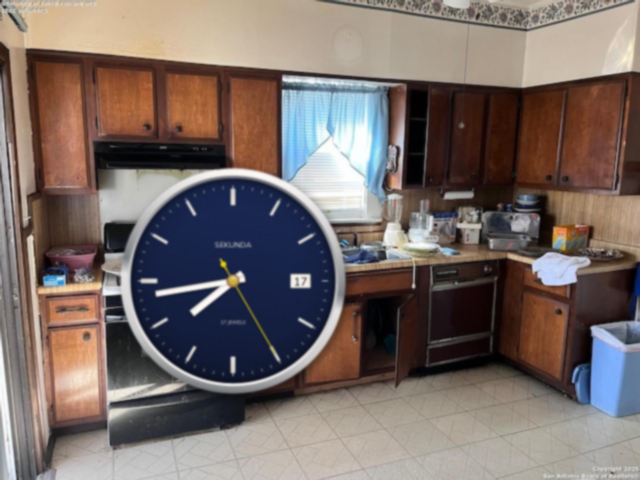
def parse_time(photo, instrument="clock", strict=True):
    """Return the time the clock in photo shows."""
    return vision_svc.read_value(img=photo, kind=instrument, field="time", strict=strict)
7:43:25
